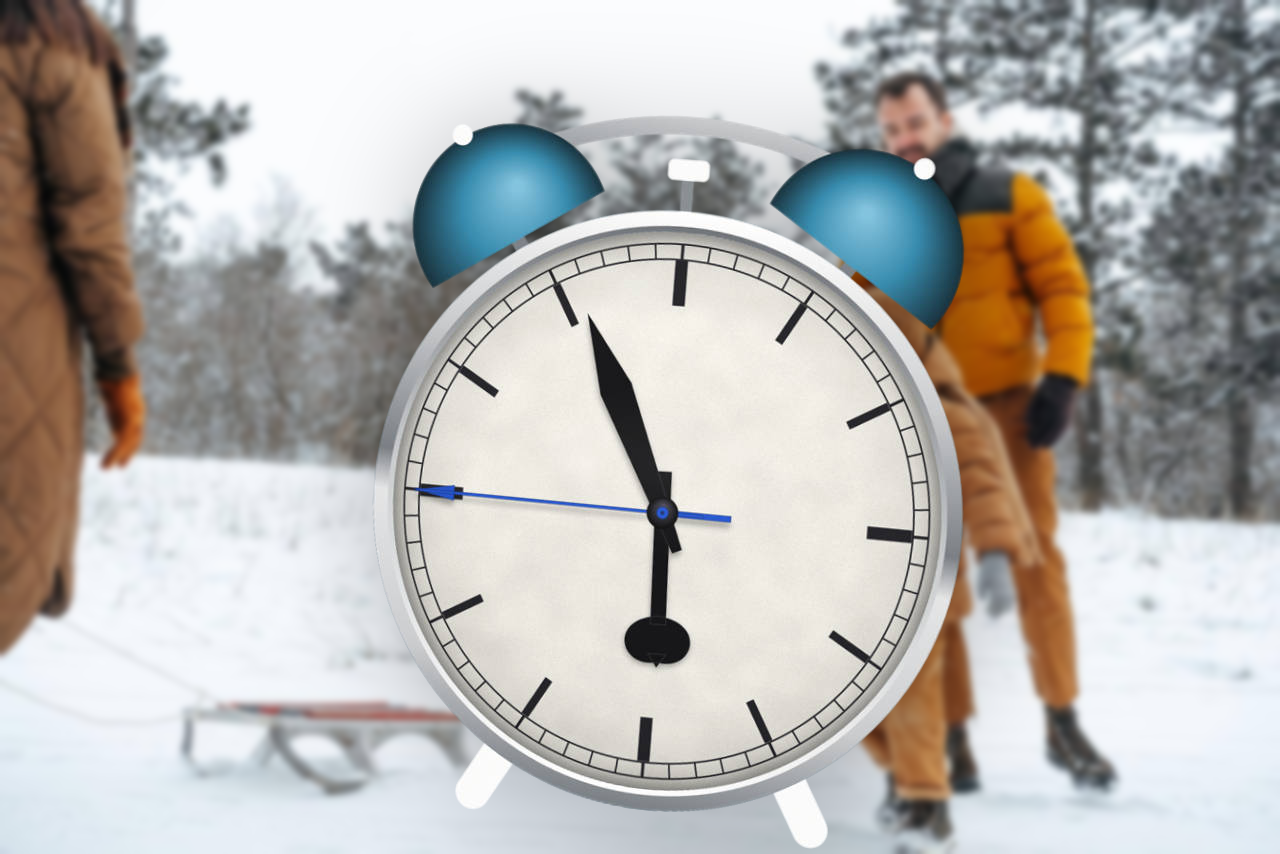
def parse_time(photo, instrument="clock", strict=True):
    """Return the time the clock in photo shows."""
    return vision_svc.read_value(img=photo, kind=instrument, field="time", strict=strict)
5:55:45
